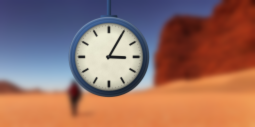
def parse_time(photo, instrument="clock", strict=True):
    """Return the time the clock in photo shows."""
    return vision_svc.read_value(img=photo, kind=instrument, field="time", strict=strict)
3:05
